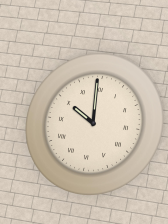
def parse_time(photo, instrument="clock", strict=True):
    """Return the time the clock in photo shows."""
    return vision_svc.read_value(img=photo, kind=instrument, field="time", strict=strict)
9:59
